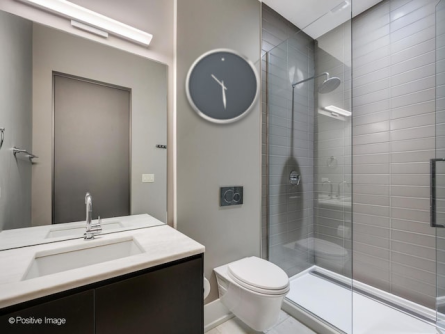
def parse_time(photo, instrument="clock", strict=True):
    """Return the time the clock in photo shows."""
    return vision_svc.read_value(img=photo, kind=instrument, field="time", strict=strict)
10:29
